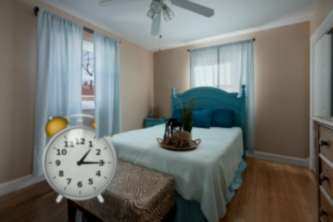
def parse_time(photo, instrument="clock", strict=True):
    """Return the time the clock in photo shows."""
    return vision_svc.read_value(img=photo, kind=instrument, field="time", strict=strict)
1:15
